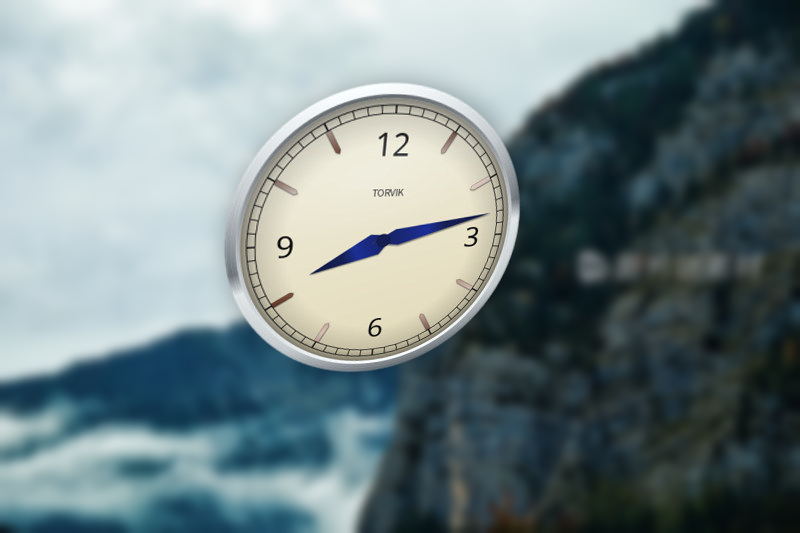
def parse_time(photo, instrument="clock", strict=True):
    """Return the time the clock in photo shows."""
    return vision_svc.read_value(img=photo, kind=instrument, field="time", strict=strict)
8:13
